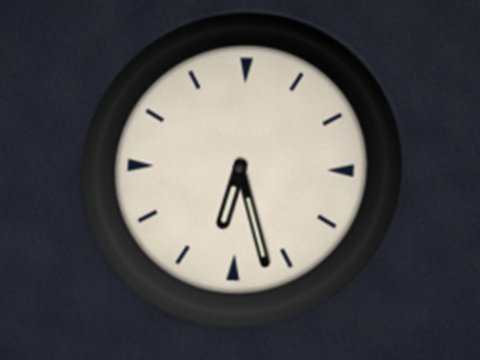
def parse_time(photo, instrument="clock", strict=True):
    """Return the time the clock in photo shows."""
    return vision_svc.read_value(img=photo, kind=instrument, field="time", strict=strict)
6:27
